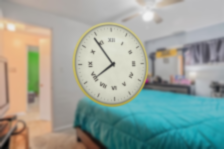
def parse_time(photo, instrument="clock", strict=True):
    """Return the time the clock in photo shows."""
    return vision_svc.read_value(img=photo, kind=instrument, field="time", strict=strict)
7:54
